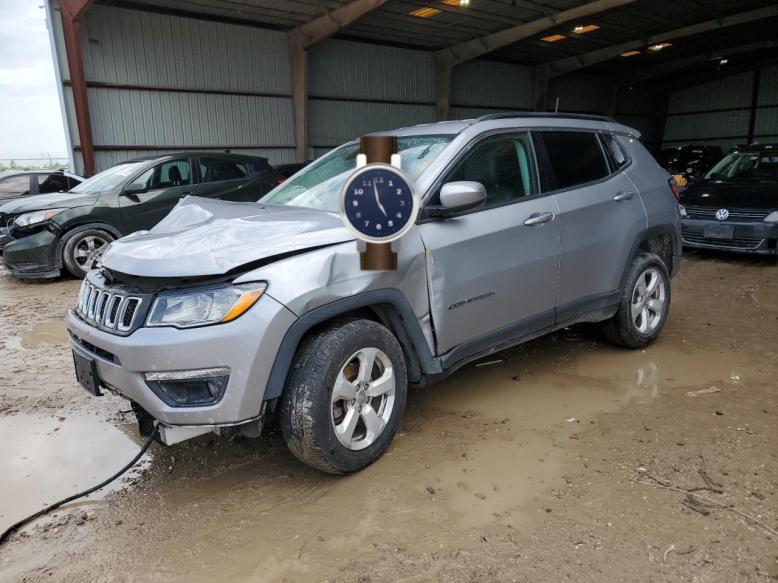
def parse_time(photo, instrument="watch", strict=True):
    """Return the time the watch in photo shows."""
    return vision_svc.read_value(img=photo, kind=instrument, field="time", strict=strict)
4:58
